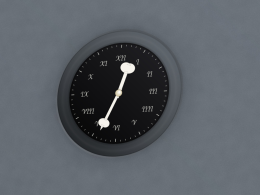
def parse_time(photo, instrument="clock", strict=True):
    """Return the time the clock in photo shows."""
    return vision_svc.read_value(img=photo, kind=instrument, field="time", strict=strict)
12:34
